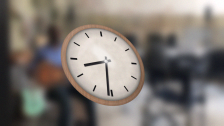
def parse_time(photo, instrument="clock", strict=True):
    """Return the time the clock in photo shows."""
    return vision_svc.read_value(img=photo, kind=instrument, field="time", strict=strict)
8:31
